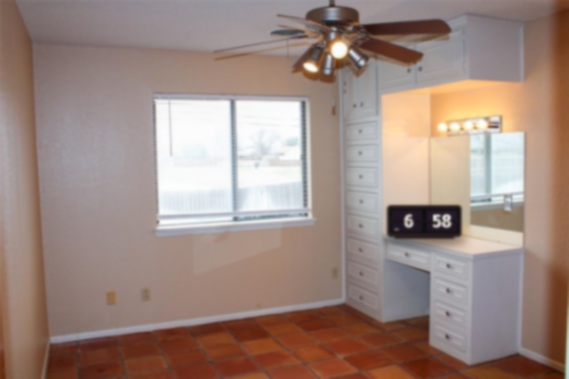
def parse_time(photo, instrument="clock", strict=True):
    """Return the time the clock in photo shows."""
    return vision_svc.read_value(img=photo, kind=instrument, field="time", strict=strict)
6:58
